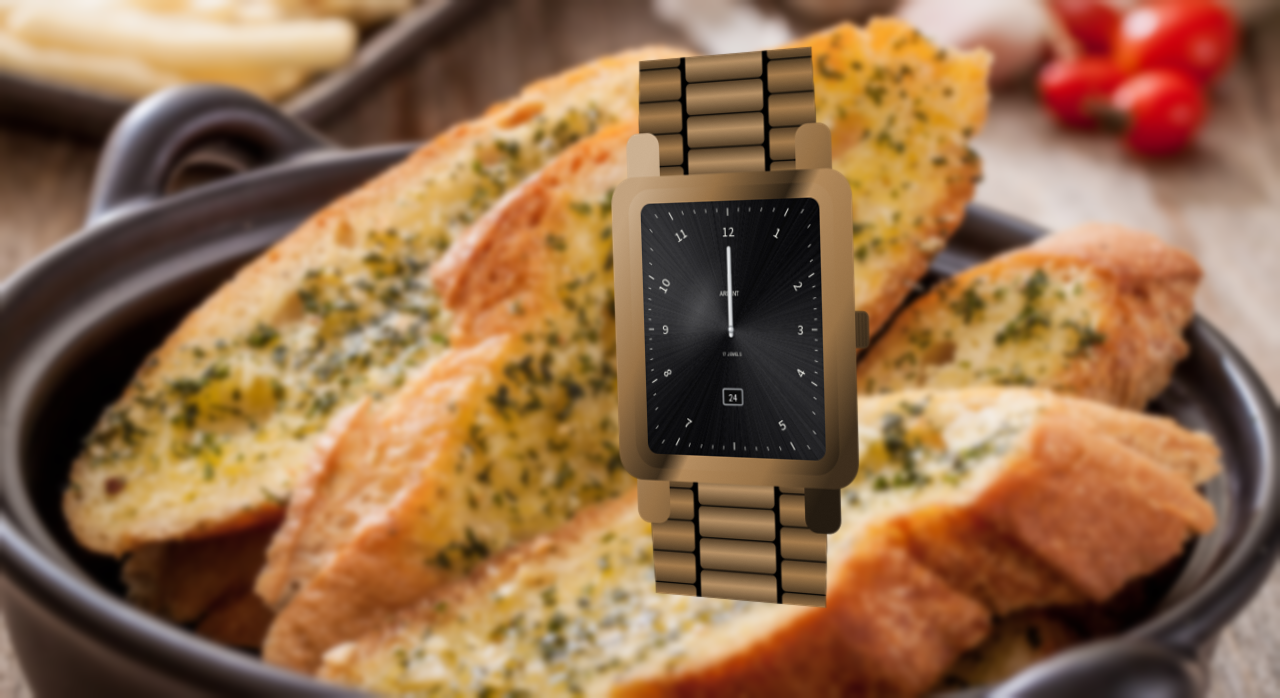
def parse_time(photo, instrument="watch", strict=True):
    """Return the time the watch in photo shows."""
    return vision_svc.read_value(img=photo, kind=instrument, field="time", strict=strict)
12:00
